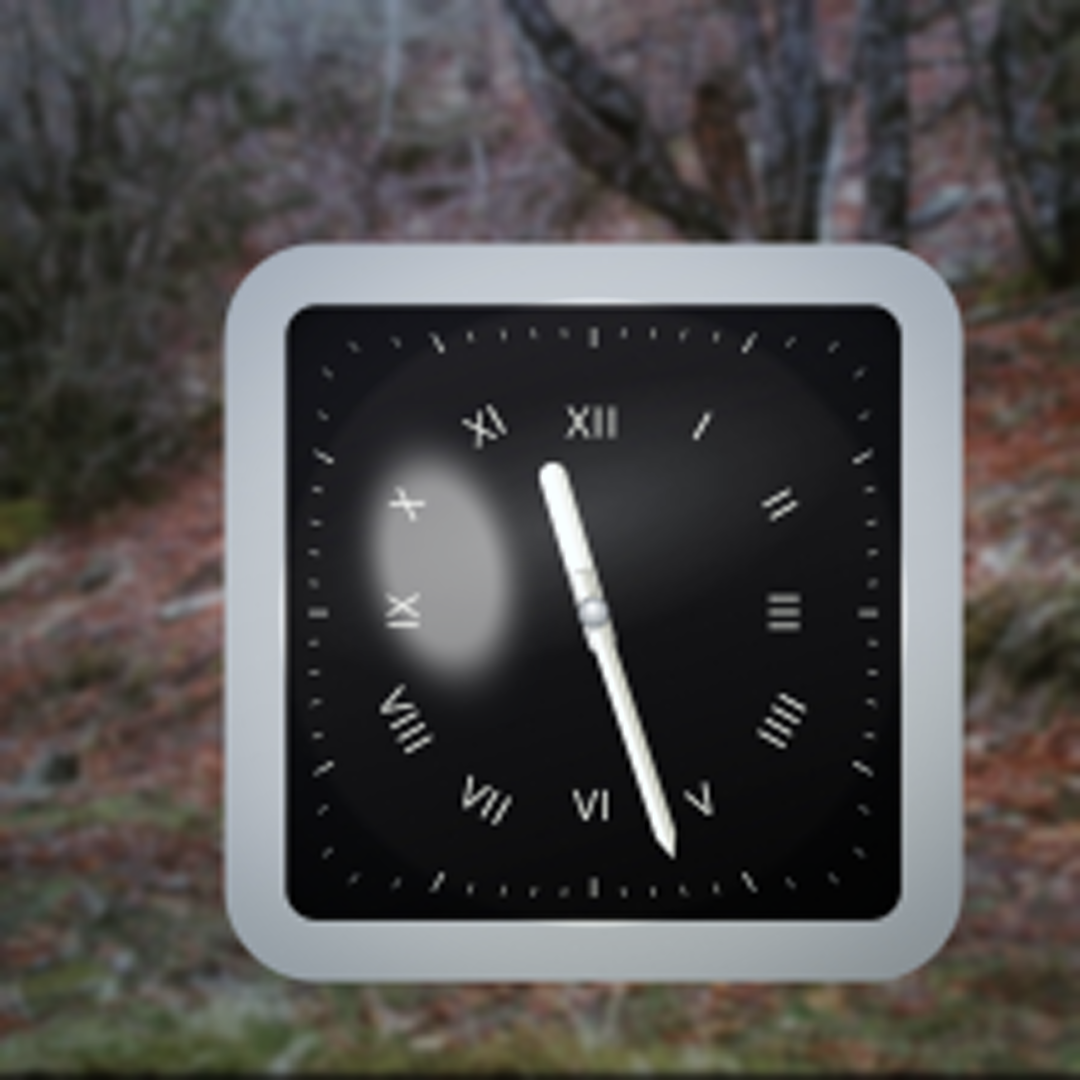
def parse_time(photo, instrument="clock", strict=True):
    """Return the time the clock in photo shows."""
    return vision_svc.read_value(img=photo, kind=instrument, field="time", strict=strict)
11:27
